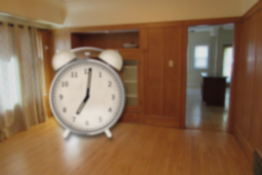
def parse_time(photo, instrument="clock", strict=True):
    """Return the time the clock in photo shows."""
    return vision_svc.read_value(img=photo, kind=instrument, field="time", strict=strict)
7:01
